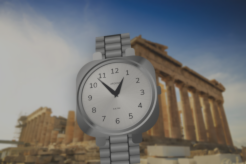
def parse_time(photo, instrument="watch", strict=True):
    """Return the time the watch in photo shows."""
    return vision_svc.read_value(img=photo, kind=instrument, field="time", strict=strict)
12:53
